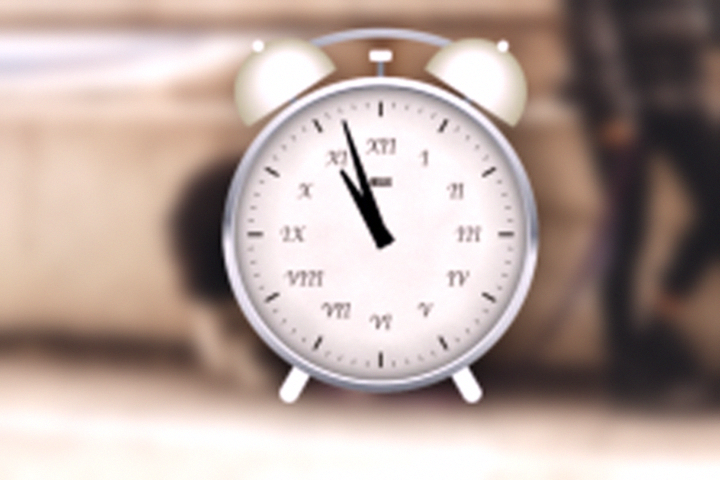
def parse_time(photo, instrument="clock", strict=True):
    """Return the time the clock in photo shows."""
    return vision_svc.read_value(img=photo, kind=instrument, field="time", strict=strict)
10:57
